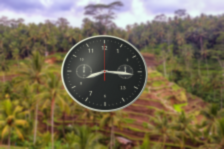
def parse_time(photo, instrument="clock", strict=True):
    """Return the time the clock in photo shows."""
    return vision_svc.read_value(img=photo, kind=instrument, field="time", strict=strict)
8:16
